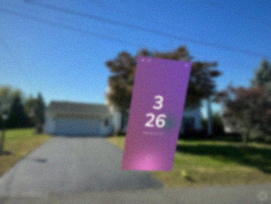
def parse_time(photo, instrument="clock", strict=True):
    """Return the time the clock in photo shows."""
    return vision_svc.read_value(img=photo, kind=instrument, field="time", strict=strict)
3:26
